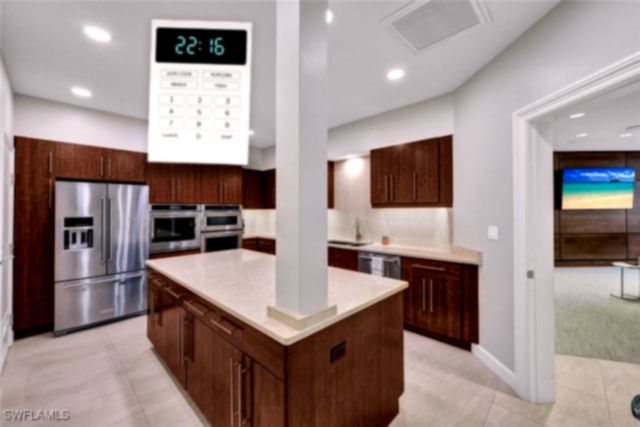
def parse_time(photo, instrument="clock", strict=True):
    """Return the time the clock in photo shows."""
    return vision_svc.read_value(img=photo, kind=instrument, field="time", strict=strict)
22:16
